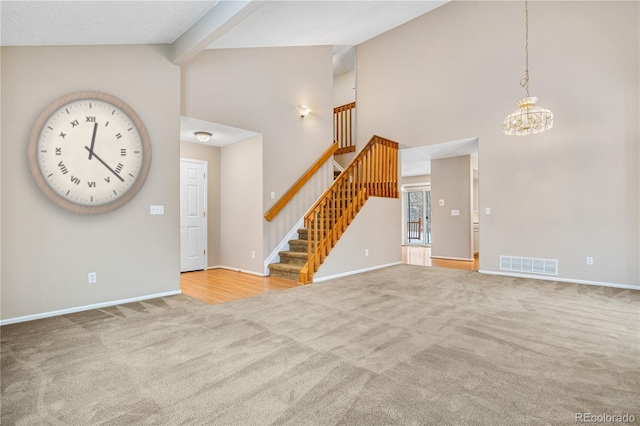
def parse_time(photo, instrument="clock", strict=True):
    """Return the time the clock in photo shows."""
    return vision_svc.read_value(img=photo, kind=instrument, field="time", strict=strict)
12:22
